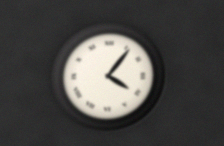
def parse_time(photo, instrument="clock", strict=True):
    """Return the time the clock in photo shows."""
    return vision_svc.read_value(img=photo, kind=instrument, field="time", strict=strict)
4:06
